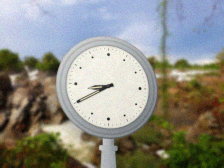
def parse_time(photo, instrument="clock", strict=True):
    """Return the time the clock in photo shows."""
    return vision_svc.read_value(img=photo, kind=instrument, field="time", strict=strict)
8:40
